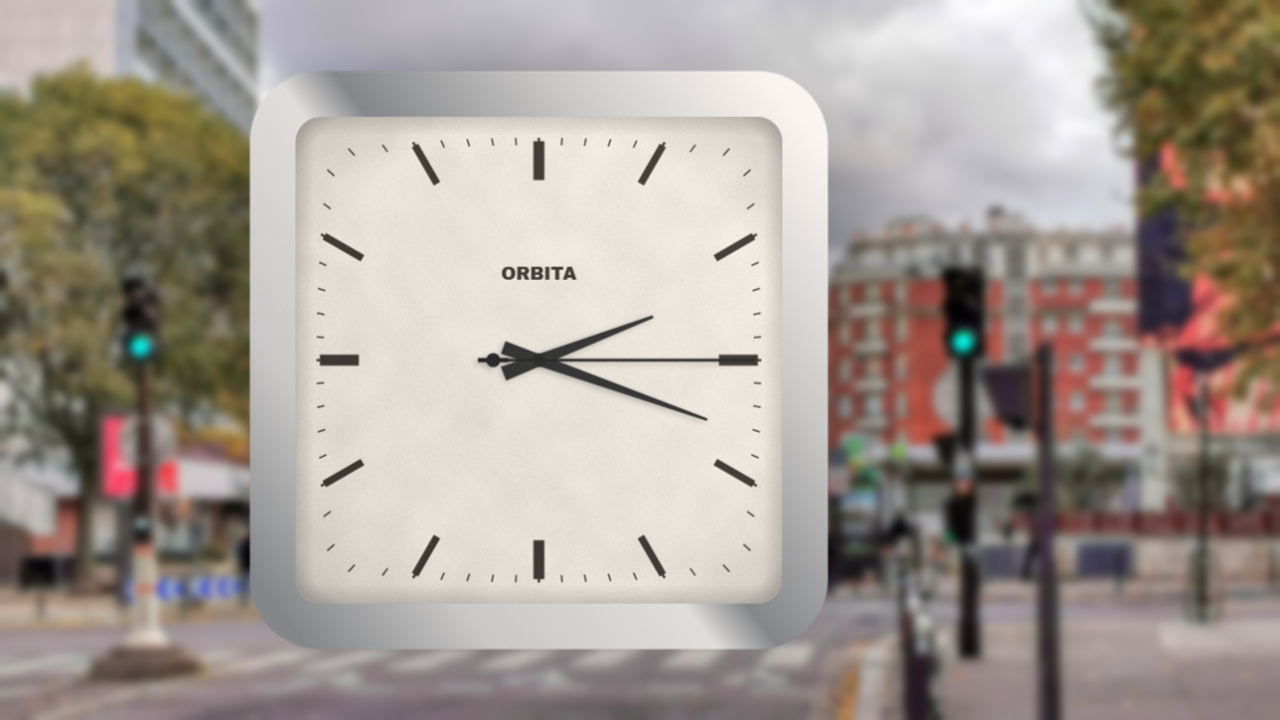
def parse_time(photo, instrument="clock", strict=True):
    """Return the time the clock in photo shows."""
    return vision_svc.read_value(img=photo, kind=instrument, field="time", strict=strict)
2:18:15
